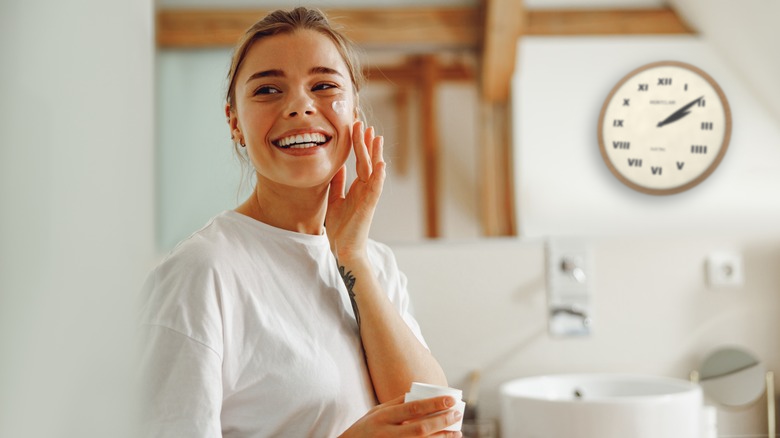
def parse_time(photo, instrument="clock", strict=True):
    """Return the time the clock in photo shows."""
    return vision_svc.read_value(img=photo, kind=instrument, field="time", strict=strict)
2:09
